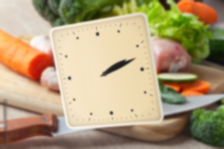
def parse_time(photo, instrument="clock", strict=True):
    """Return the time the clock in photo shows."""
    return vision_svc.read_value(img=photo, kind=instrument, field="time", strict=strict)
2:12
